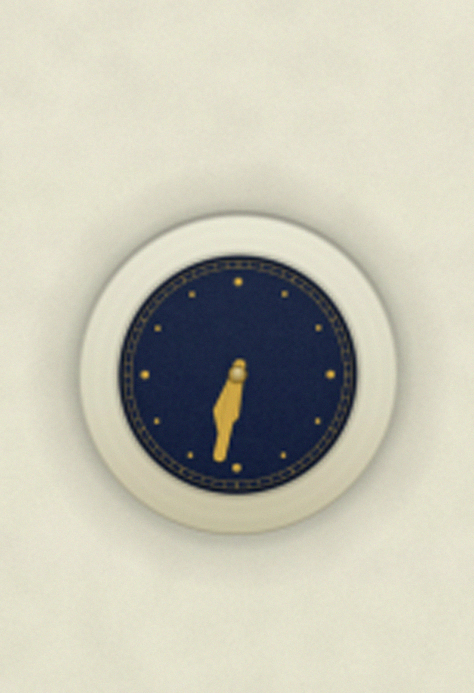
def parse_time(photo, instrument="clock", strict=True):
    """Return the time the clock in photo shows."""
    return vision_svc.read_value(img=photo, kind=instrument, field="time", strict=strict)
6:32
